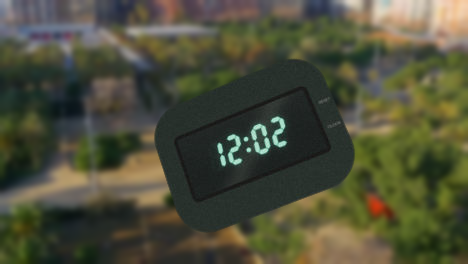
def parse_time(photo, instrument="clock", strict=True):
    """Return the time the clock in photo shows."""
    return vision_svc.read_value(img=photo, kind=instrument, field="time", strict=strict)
12:02
